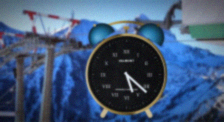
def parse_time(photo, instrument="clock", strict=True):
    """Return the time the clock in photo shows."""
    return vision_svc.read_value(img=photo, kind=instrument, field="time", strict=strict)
5:22
